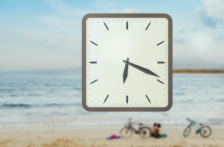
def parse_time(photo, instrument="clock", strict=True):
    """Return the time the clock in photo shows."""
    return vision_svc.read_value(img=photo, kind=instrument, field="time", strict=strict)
6:19
